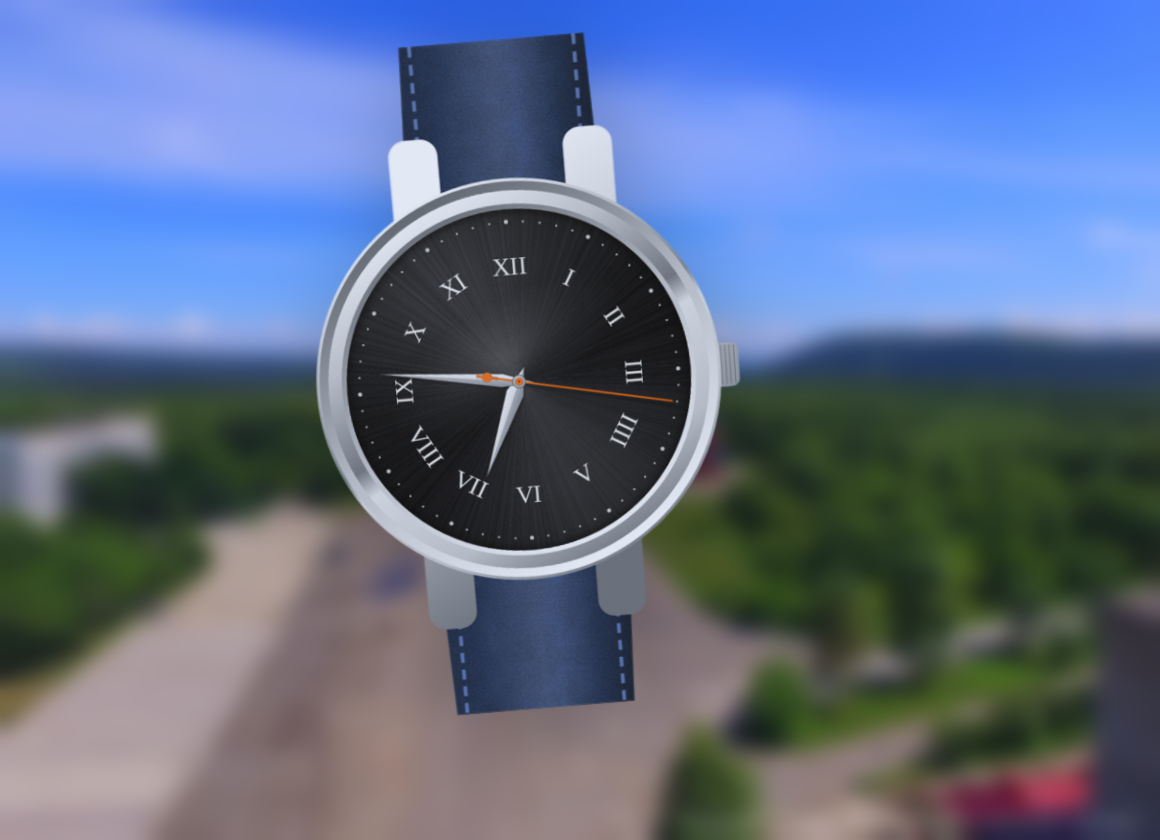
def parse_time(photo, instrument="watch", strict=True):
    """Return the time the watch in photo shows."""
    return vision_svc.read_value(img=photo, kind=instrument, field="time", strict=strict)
6:46:17
